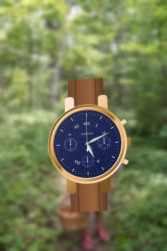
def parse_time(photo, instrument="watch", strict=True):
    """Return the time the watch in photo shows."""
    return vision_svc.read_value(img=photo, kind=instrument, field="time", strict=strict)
5:11
